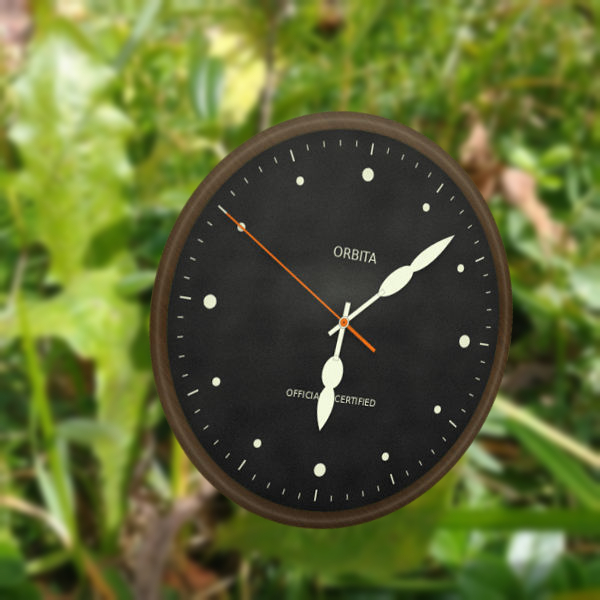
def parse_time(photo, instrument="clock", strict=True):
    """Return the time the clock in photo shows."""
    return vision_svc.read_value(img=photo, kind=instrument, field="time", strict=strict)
6:07:50
